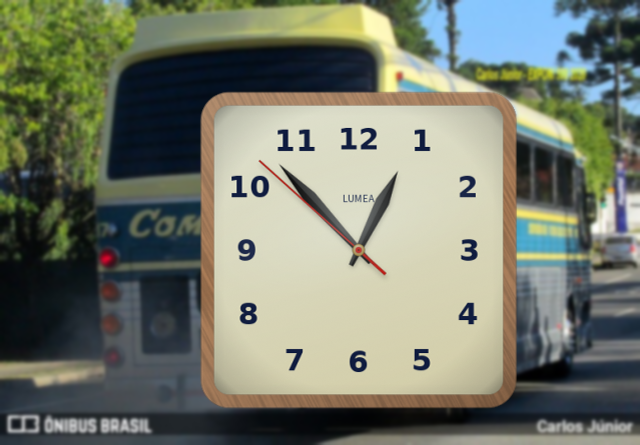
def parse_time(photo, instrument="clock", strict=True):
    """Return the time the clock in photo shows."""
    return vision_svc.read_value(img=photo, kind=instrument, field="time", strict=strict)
12:52:52
